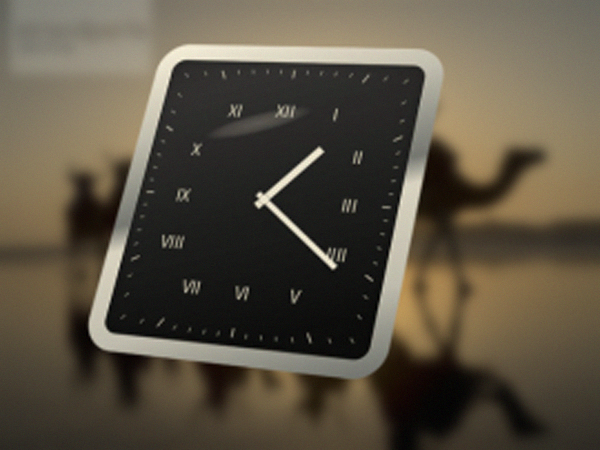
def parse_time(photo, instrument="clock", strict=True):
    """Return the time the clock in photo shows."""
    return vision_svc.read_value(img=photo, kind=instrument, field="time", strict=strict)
1:21
